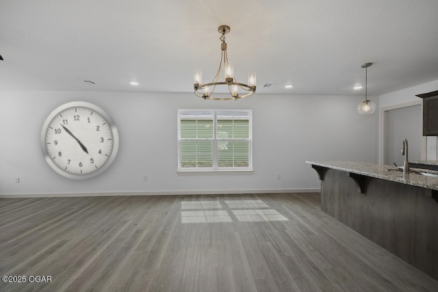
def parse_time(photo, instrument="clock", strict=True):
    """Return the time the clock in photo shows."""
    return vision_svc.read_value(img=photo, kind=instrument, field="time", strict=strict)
4:53
